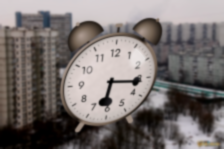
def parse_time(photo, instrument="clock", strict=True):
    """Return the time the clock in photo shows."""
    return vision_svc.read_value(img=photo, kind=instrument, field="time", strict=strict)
6:16
